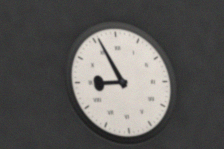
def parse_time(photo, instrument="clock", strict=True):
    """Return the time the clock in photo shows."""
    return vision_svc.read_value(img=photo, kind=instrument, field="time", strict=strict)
8:56
